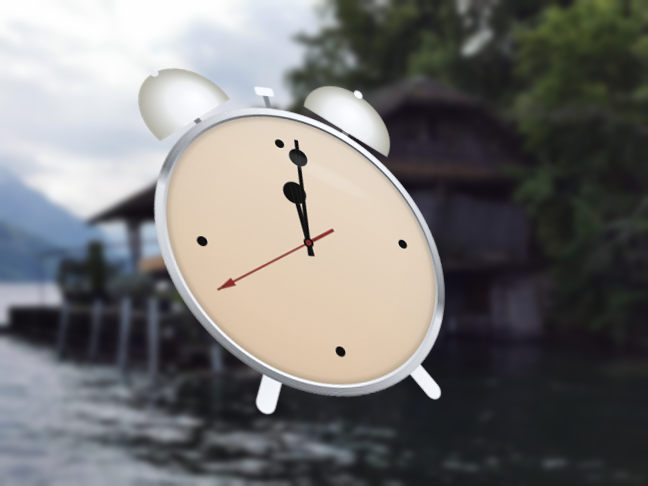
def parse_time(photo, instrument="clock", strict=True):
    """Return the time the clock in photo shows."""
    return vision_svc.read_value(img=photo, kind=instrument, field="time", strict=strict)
12:01:41
